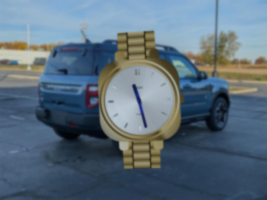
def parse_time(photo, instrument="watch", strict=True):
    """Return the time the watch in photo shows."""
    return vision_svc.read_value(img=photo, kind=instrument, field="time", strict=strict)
11:28
